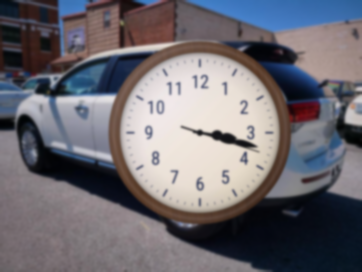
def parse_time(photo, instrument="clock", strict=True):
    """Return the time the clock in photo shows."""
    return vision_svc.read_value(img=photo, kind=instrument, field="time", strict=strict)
3:17:18
